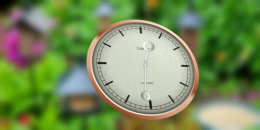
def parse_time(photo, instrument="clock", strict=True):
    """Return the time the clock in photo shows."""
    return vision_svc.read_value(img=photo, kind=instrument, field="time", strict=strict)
12:31
